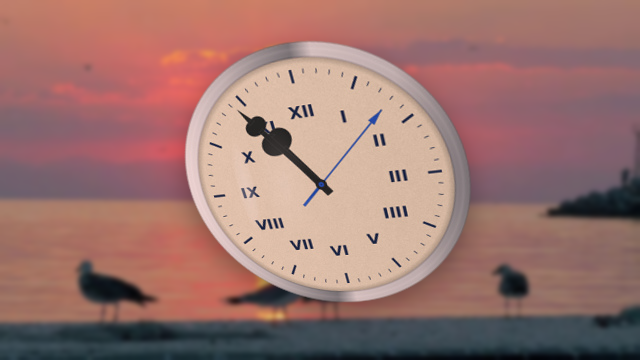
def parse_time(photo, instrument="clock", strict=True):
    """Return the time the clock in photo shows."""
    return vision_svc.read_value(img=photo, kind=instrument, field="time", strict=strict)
10:54:08
